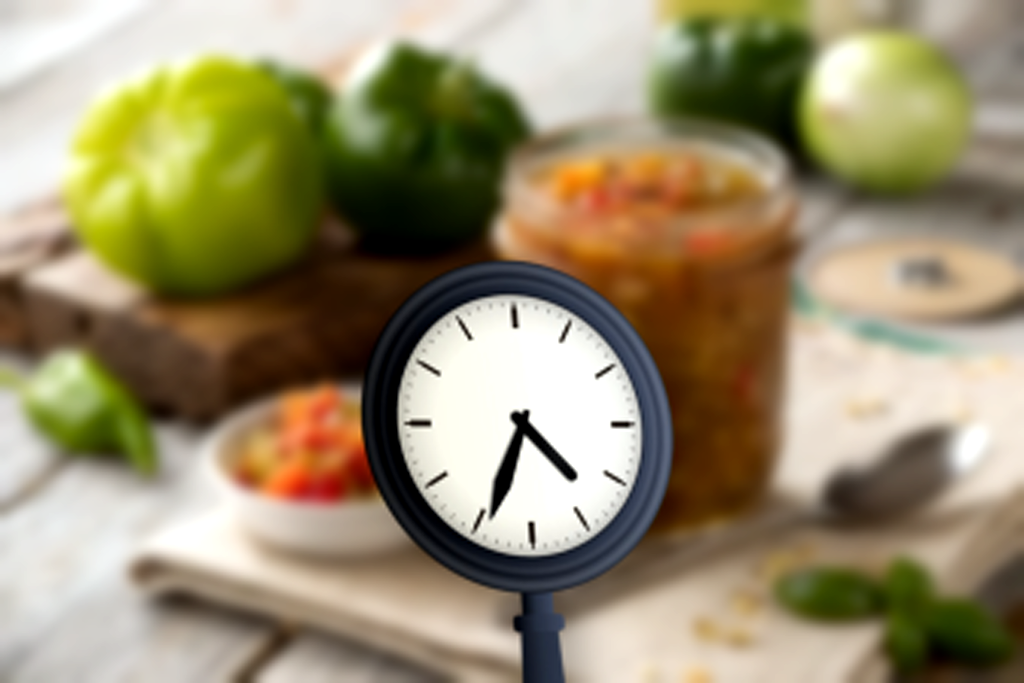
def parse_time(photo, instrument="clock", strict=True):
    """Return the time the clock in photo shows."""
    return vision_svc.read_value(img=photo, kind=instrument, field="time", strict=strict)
4:34
